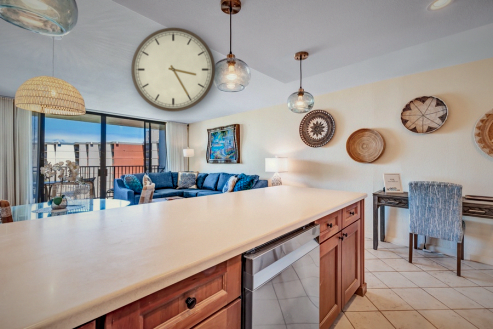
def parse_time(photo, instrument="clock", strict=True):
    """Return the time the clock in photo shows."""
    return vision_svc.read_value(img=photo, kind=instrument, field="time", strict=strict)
3:25
